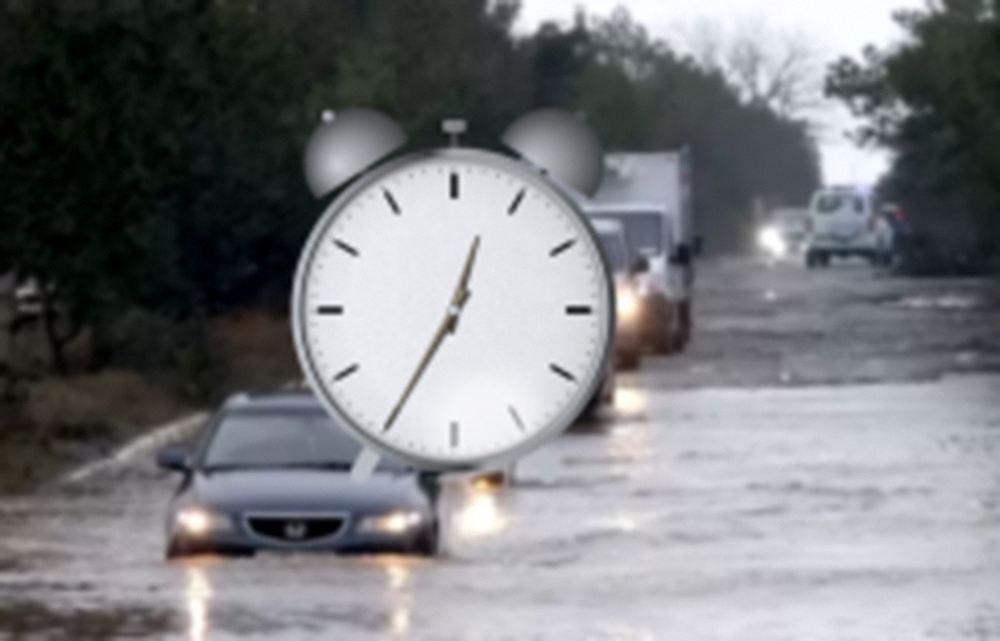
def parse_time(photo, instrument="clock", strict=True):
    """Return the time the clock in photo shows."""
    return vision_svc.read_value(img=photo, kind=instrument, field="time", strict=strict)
12:35
